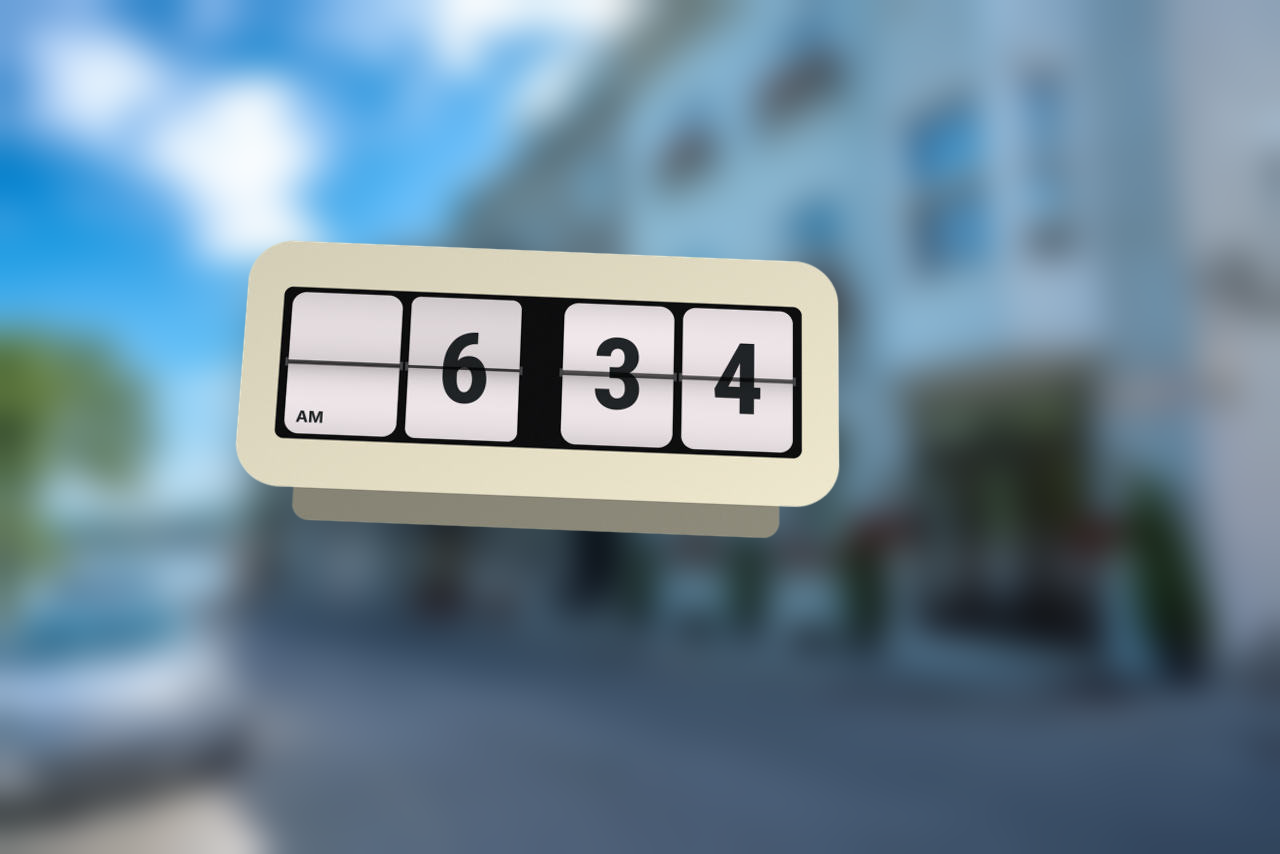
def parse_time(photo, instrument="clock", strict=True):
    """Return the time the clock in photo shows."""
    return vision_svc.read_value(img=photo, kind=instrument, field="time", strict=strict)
6:34
